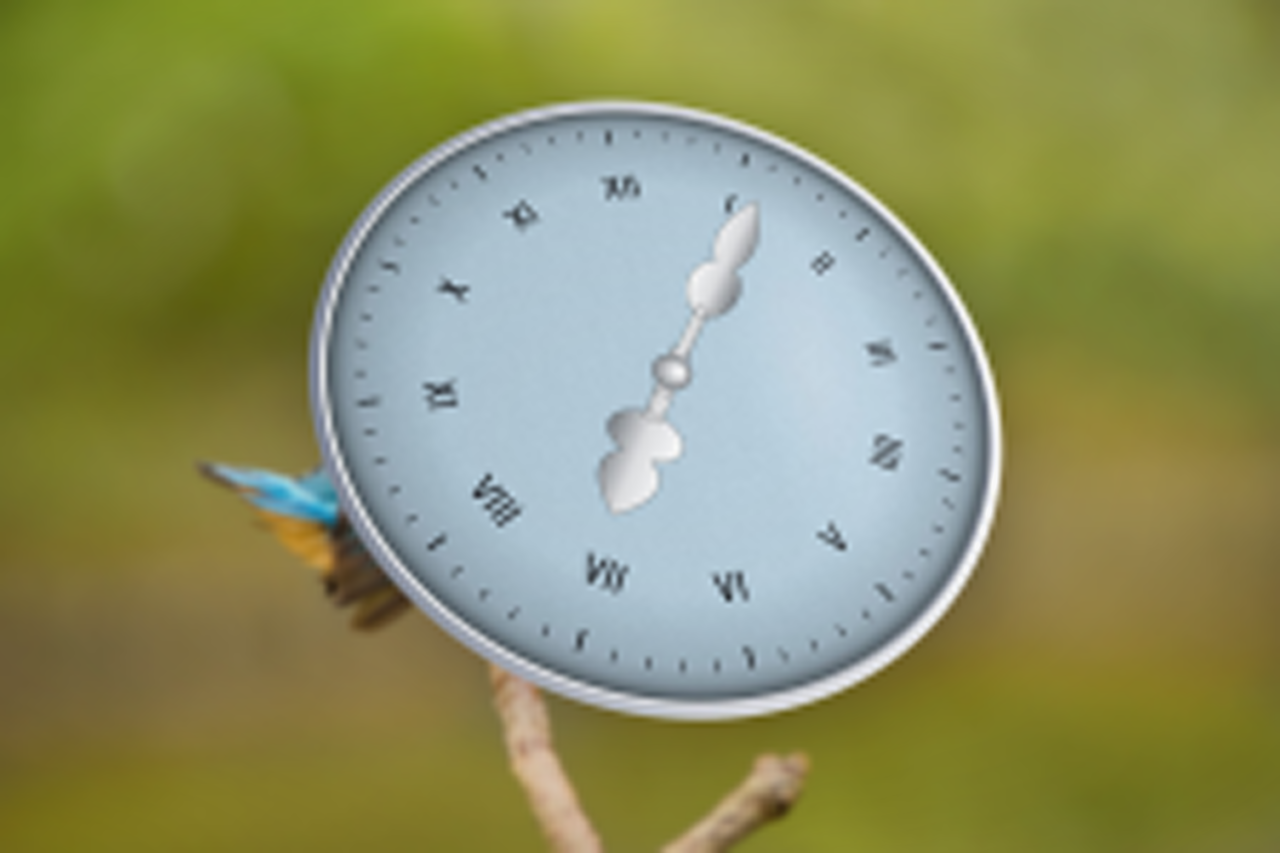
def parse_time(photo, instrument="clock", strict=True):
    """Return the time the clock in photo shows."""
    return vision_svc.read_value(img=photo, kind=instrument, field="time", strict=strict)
7:06
